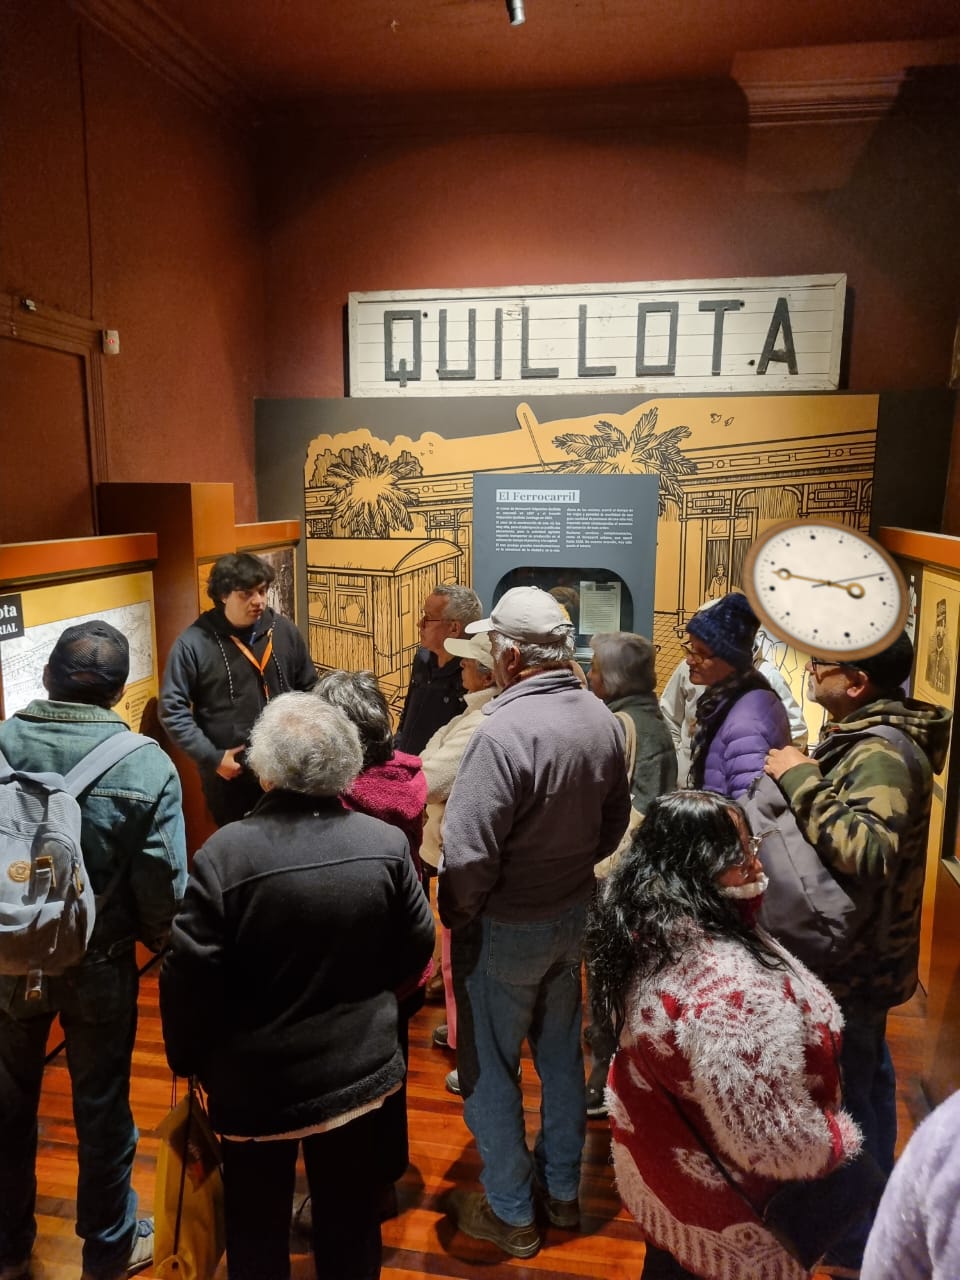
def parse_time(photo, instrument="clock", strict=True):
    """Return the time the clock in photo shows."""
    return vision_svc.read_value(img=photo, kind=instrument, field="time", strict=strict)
3:48:14
